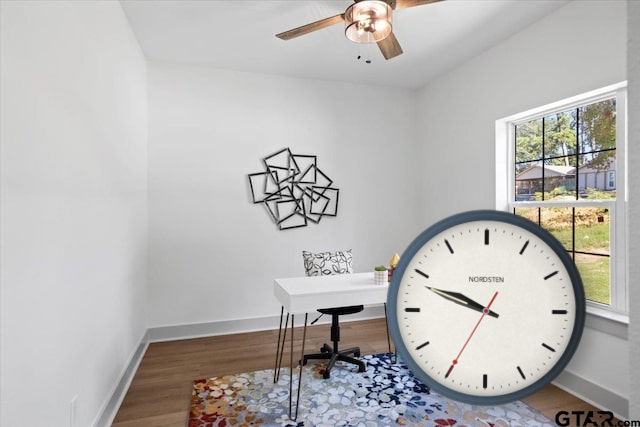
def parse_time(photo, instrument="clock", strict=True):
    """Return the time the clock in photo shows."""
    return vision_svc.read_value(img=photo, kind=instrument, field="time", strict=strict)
9:48:35
